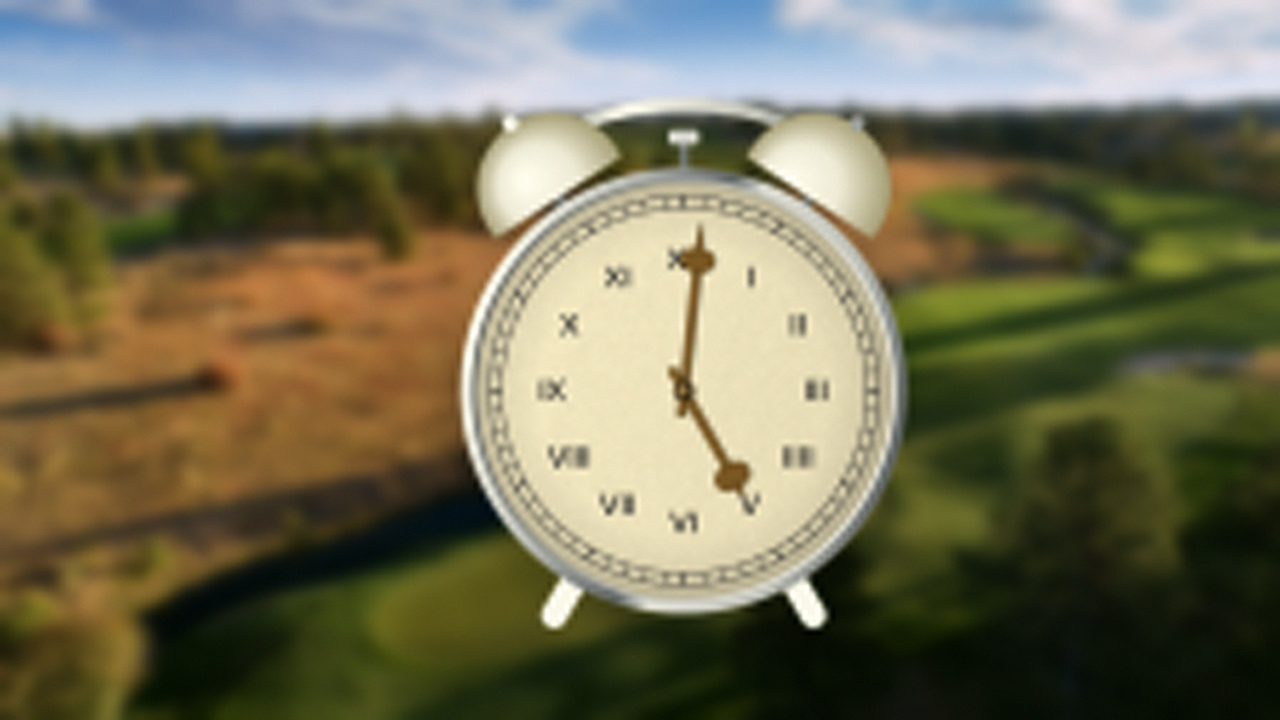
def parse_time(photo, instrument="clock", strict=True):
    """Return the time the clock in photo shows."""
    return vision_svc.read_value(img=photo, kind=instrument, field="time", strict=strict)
5:01
